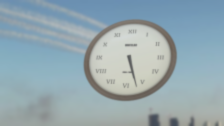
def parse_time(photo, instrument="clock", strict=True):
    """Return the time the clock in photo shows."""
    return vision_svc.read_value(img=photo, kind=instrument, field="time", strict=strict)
5:27
